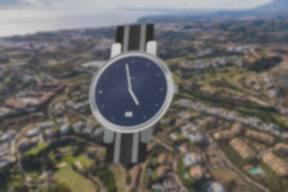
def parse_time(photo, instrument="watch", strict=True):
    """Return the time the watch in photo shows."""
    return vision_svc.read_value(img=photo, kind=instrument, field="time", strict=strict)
4:58
